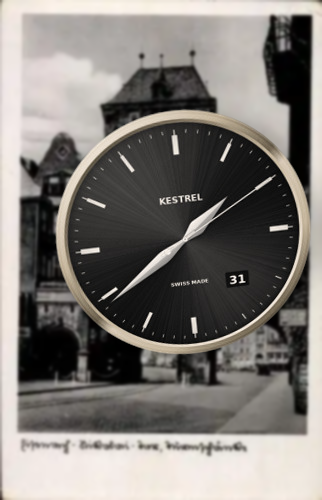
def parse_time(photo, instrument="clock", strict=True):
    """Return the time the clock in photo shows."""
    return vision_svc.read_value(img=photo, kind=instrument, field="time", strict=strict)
1:39:10
